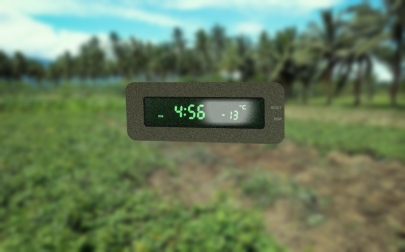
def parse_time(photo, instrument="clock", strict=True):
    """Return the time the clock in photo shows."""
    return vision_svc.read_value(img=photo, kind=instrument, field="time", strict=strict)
4:56
